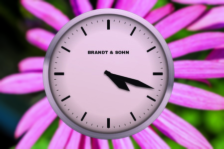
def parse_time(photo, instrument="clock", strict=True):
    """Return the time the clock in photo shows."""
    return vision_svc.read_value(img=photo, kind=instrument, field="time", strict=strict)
4:18
